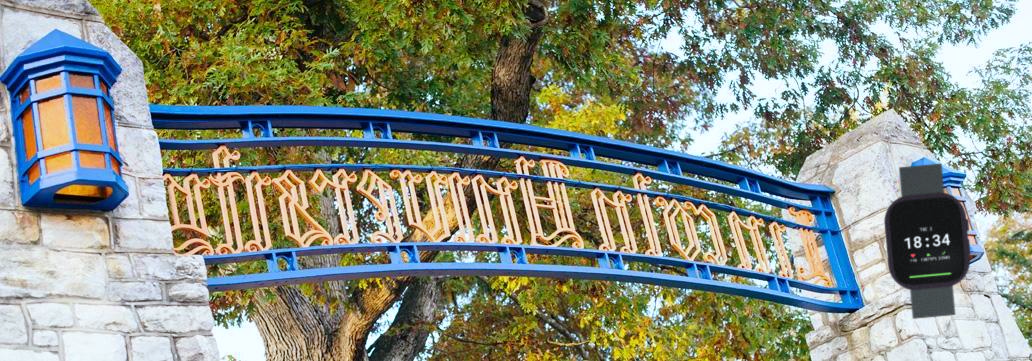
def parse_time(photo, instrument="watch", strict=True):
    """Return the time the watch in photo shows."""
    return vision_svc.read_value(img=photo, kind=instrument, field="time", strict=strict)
18:34
